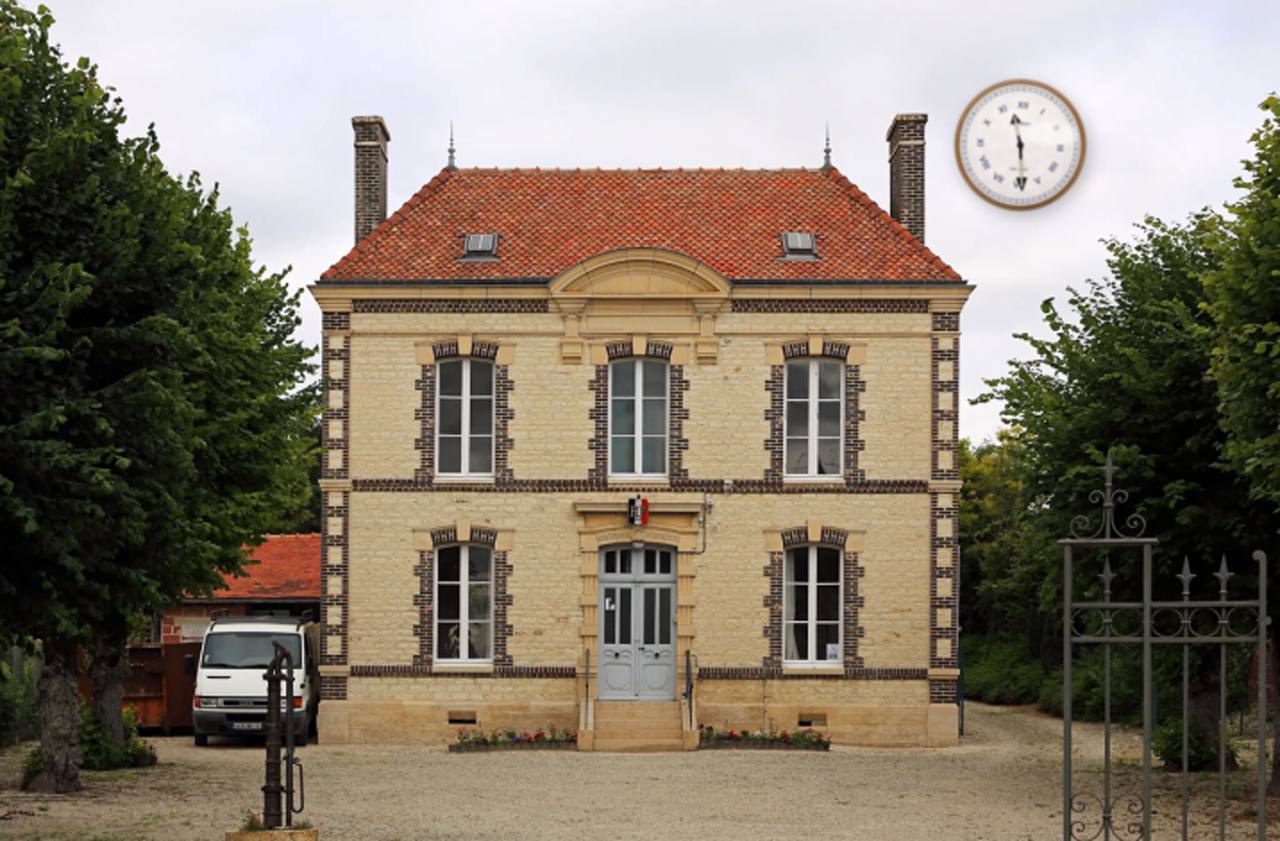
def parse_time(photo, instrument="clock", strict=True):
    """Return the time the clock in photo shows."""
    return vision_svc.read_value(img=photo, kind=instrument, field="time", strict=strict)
11:29
